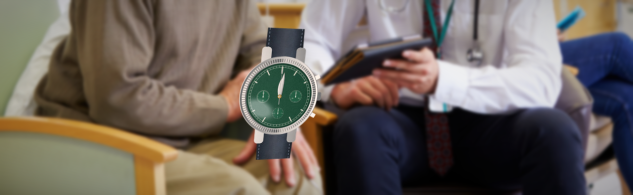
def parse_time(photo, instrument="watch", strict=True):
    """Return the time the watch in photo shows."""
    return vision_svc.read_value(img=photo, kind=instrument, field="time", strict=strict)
12:01
